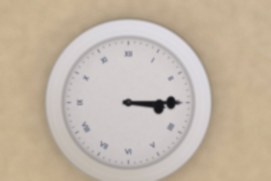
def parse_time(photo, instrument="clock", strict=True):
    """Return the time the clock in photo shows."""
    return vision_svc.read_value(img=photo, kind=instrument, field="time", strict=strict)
3:15
